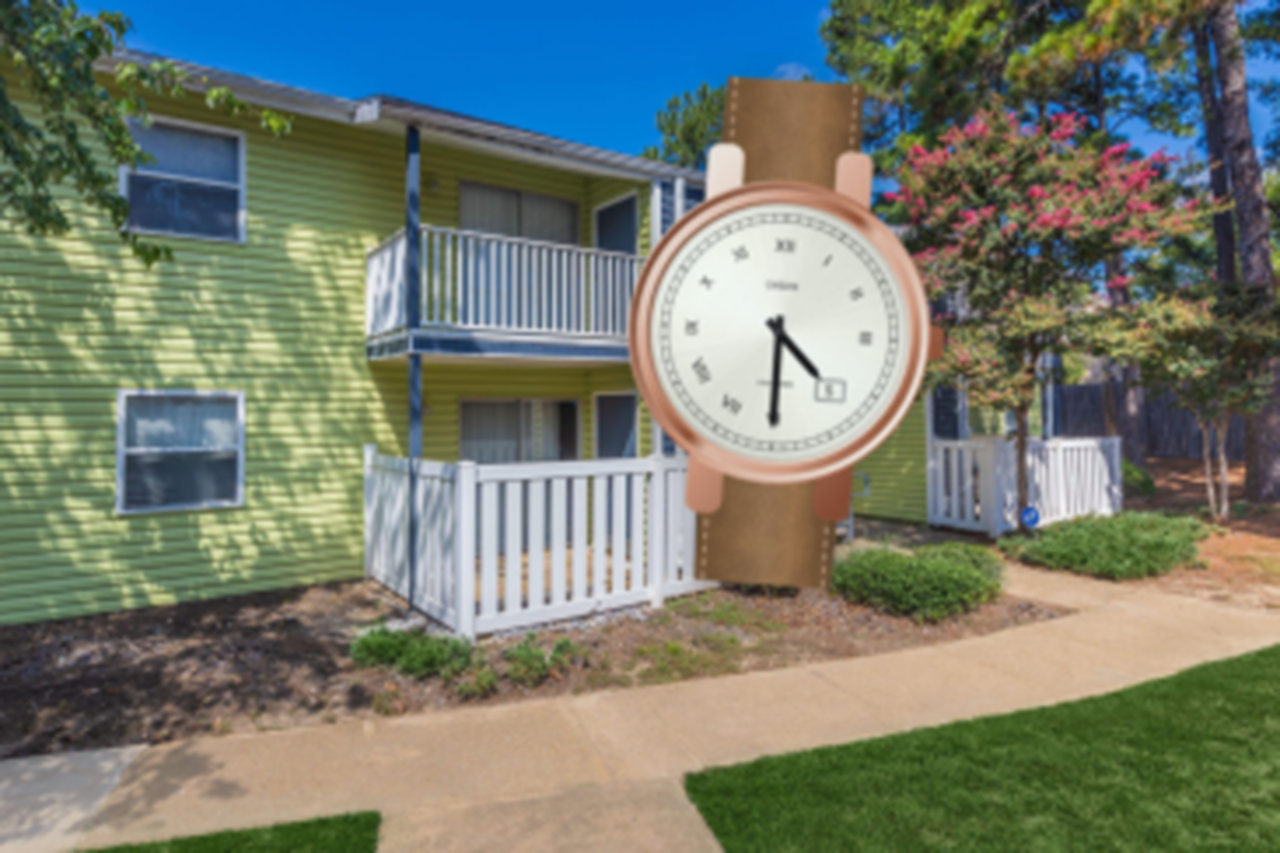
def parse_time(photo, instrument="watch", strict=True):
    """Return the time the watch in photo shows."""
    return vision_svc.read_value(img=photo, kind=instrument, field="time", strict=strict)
4:30
